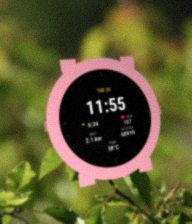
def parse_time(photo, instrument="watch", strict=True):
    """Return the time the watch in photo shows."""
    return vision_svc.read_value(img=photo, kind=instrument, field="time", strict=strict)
11:55
